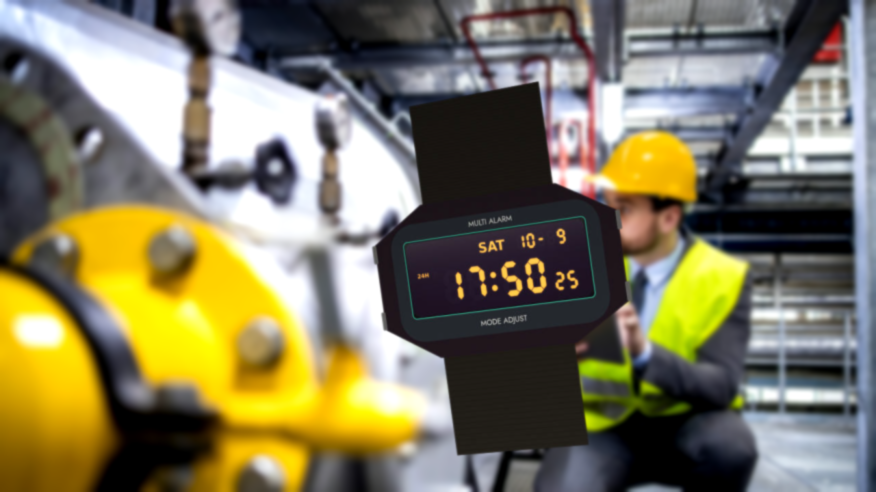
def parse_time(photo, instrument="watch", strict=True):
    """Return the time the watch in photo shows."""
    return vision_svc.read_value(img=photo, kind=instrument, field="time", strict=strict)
17:50:25
